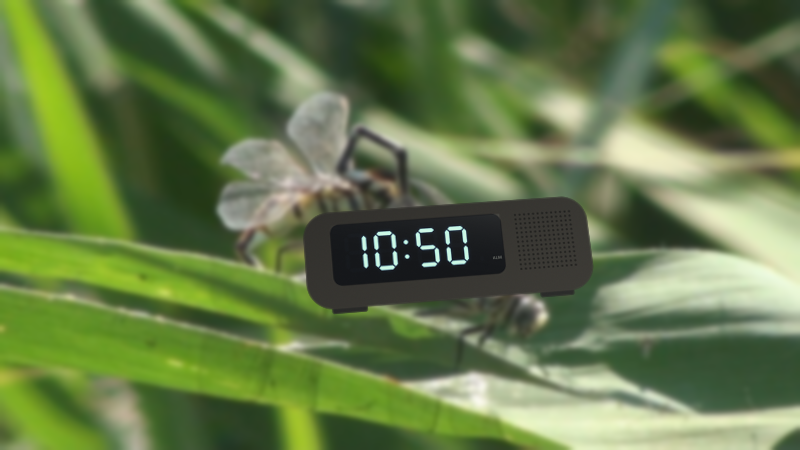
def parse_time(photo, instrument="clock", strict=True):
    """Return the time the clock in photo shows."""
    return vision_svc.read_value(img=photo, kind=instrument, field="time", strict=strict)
10:50
